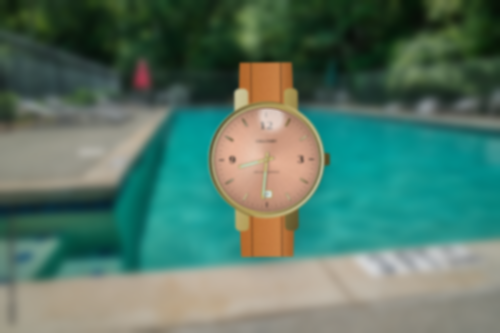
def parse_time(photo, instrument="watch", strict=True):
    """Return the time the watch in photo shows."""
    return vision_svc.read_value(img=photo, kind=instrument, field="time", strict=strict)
8:31
